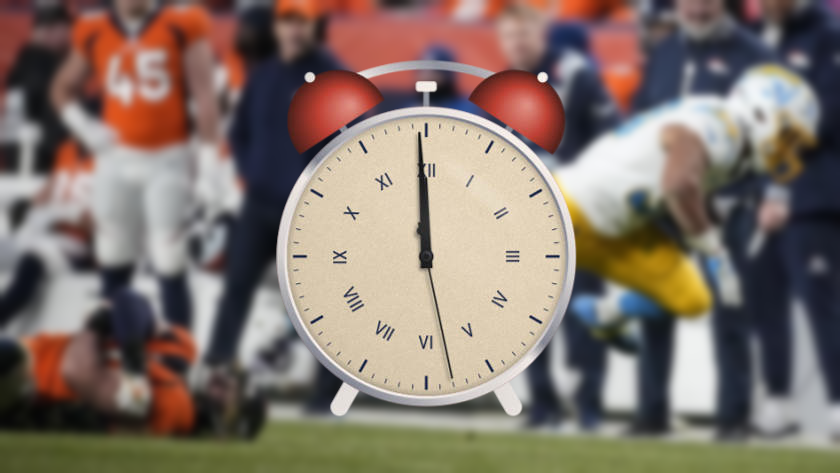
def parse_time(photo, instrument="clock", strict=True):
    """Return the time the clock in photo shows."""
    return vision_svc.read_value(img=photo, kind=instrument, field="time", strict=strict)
11:59:28
